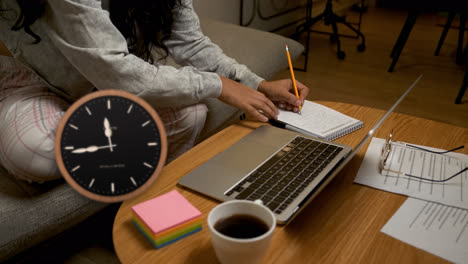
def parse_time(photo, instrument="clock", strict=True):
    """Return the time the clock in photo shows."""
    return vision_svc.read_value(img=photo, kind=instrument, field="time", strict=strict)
11:44
